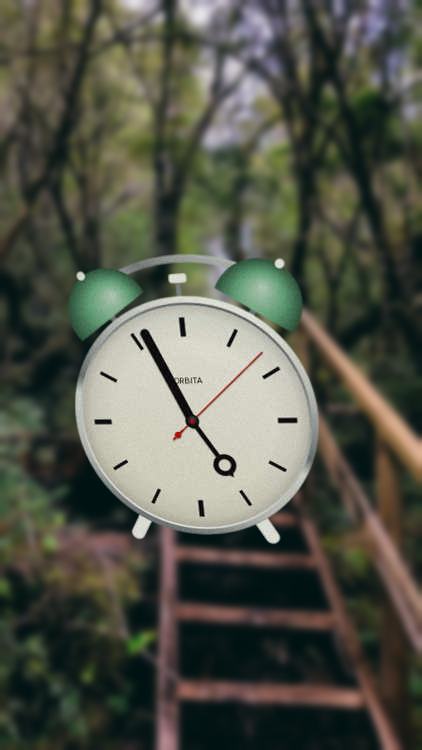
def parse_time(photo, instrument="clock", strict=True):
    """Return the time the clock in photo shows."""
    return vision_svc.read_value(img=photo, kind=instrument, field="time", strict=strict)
4:56:08
